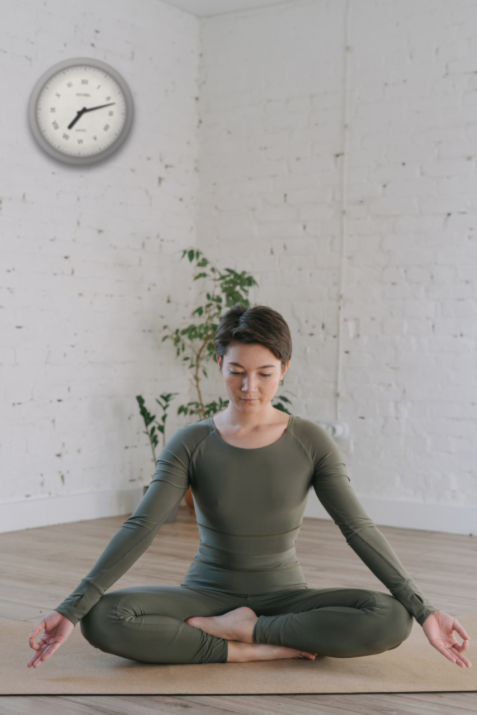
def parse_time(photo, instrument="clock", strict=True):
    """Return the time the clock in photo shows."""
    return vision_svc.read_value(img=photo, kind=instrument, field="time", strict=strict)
7:12
